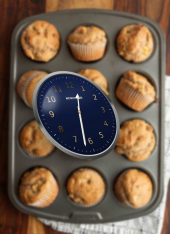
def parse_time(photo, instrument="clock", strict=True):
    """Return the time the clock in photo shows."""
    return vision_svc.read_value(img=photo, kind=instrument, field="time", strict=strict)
12:32
